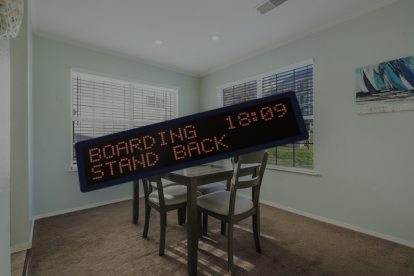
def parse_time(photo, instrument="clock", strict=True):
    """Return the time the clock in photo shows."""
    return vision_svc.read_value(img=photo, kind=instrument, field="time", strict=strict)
18:09
